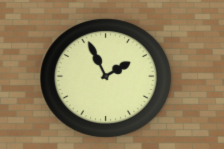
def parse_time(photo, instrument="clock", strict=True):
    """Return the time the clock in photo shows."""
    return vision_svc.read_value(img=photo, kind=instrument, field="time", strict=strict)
1:56
